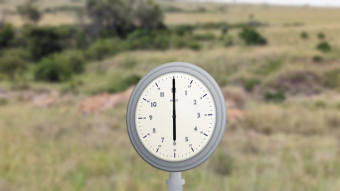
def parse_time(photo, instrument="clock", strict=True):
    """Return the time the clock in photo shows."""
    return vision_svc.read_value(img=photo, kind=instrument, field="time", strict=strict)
6:00
